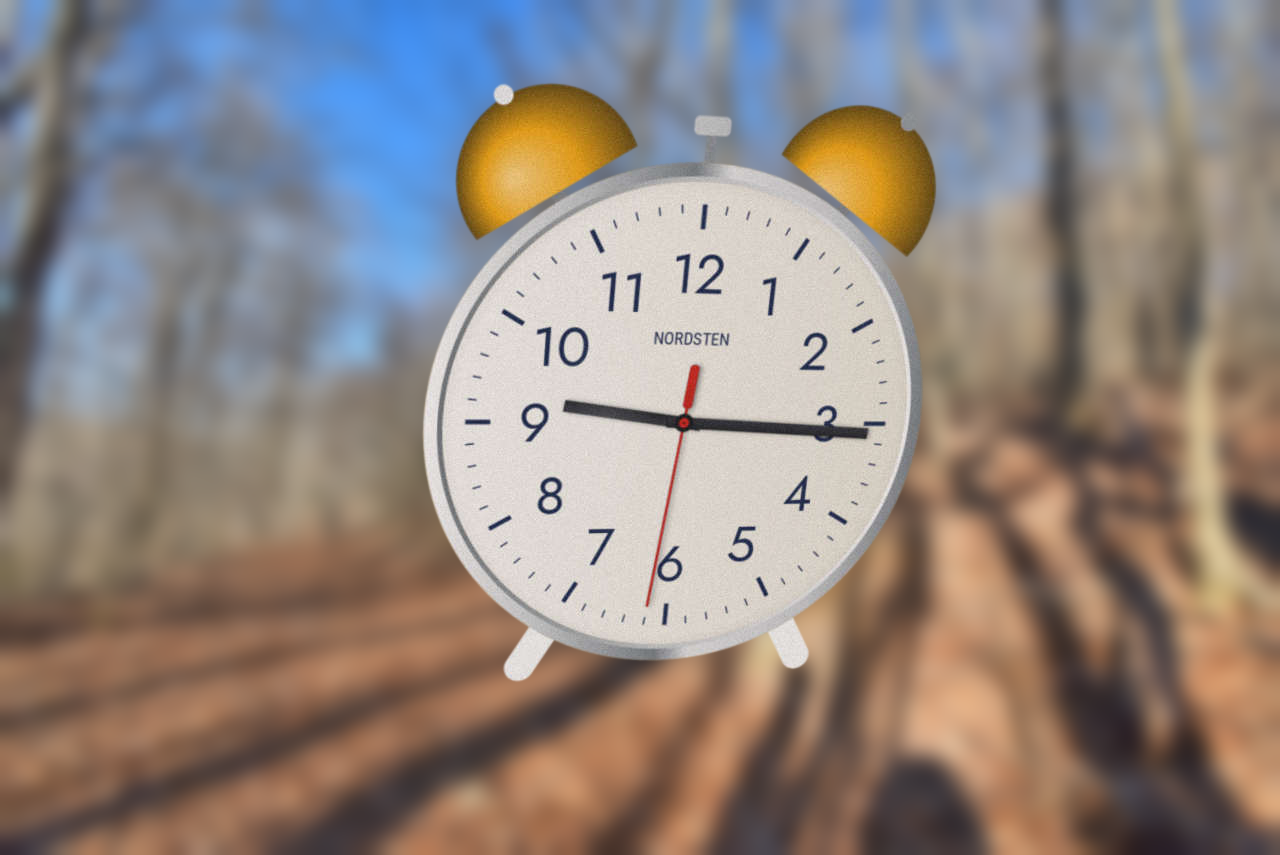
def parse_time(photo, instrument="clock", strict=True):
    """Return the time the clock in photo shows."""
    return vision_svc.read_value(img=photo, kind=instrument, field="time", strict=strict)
9:15:31
